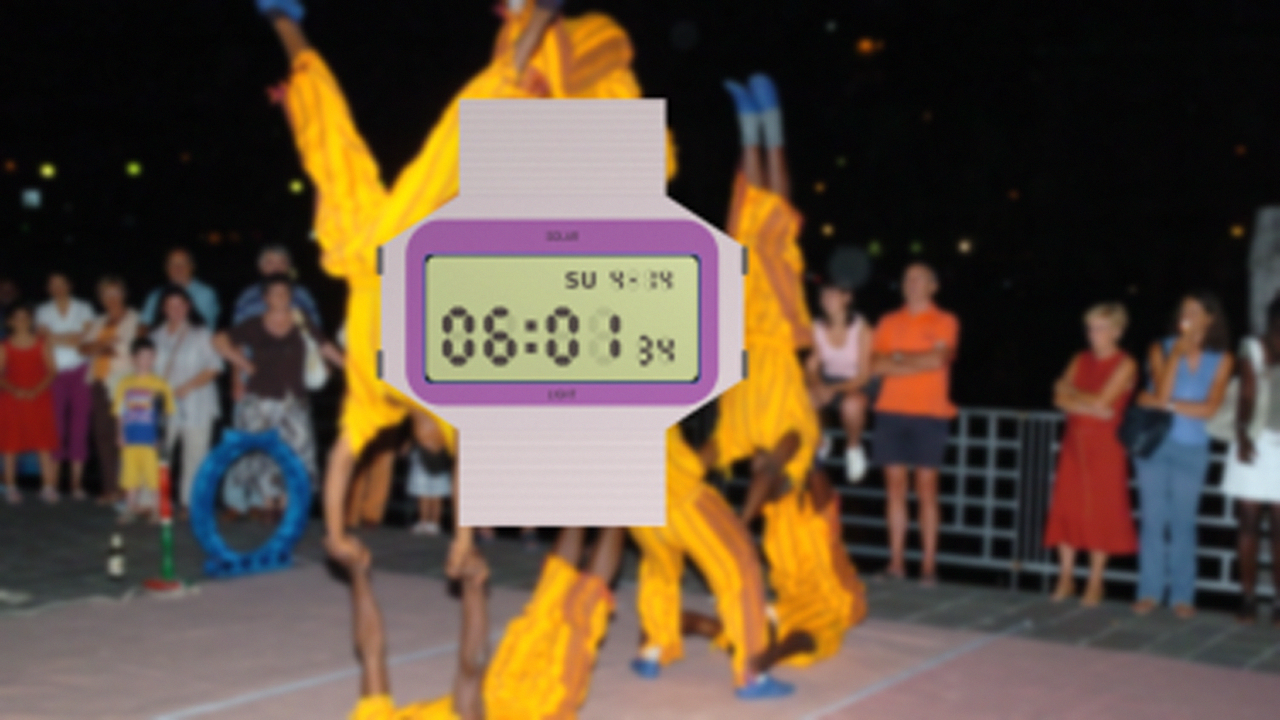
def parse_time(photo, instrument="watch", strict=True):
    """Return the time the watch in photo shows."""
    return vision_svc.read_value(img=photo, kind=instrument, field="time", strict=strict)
6:01:34
